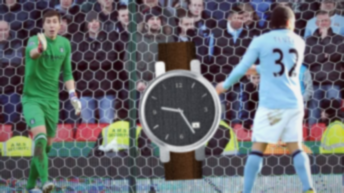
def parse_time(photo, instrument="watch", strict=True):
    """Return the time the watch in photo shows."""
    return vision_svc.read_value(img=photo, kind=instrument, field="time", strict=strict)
9:25
